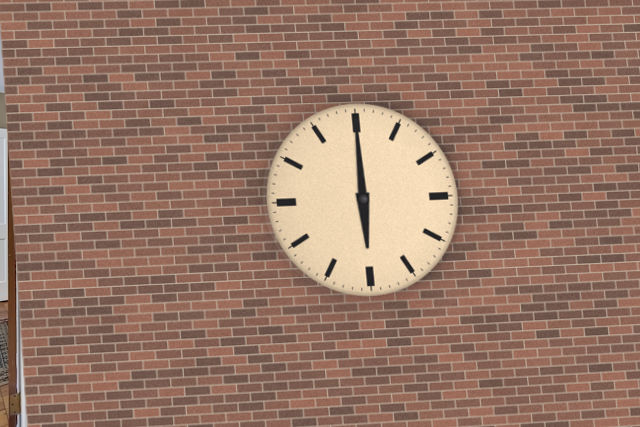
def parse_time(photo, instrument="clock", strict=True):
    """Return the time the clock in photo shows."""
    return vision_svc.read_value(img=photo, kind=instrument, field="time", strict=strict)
6:00
